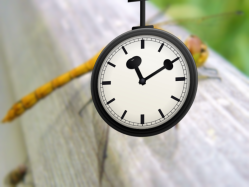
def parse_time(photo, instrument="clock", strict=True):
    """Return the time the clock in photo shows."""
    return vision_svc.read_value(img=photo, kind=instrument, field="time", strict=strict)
11:10
